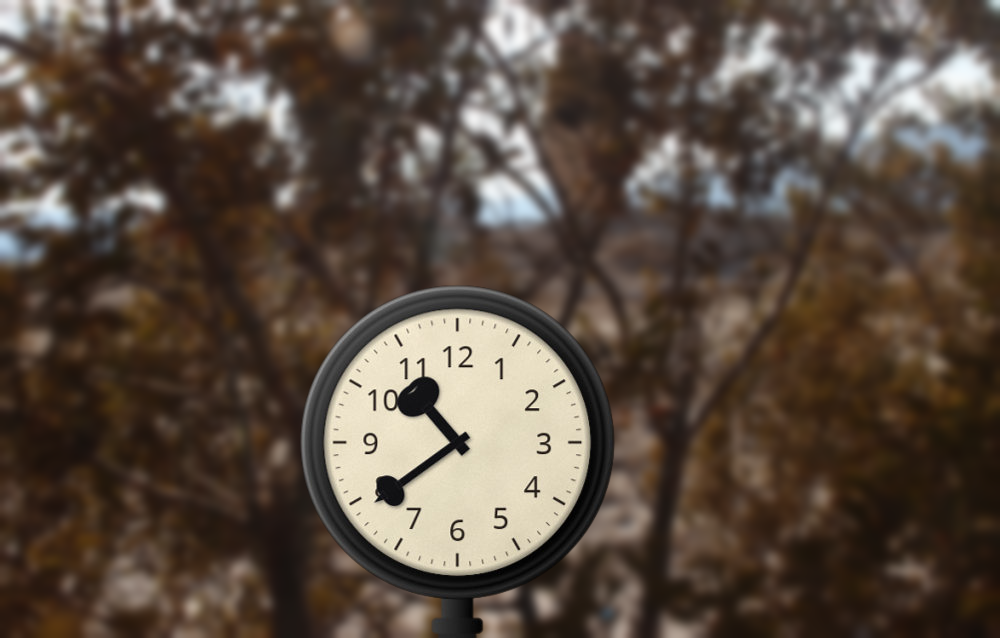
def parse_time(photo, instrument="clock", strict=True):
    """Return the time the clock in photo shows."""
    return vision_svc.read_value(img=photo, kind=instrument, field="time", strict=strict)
10:39
